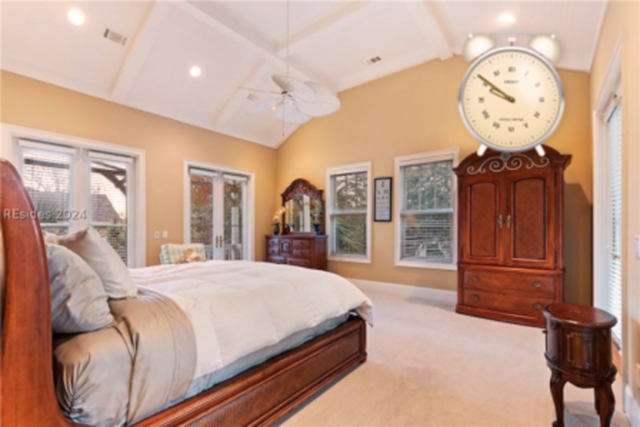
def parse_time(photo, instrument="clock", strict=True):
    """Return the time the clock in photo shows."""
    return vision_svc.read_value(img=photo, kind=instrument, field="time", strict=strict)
9:51
